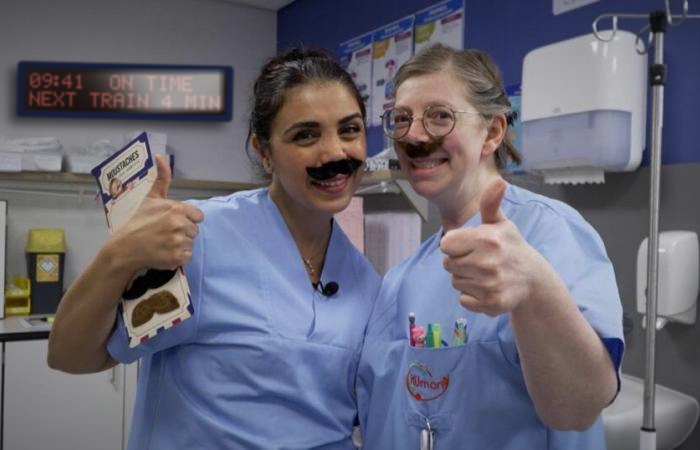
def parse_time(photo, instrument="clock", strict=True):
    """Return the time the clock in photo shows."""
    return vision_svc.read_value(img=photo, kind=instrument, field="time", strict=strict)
9:41
